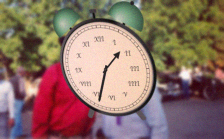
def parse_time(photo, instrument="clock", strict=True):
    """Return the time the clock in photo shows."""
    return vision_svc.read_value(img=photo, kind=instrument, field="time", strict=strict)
1:34
